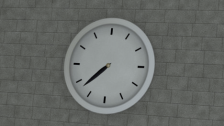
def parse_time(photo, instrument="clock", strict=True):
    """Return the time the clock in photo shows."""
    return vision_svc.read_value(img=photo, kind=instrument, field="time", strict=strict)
7:38
